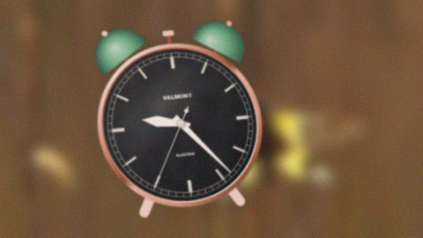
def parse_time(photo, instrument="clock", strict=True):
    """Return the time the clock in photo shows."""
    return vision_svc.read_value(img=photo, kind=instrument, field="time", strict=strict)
9:23:35
